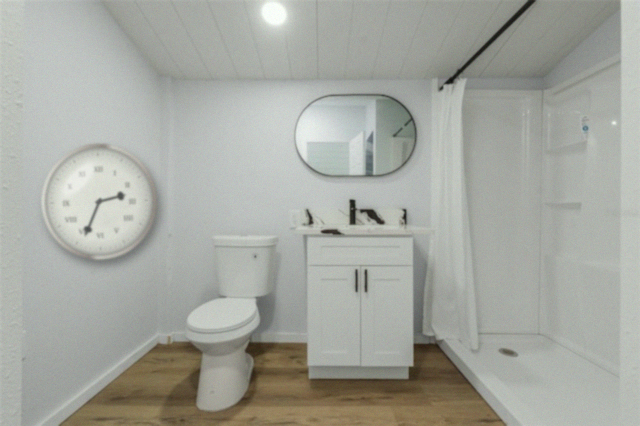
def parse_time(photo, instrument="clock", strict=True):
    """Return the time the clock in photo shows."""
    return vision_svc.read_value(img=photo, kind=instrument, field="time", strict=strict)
2:34
